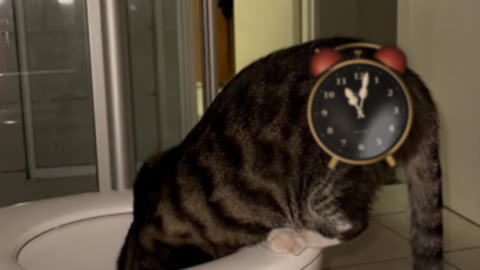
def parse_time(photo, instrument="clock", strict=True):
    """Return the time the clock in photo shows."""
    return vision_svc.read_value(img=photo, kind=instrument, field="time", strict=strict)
11:02
